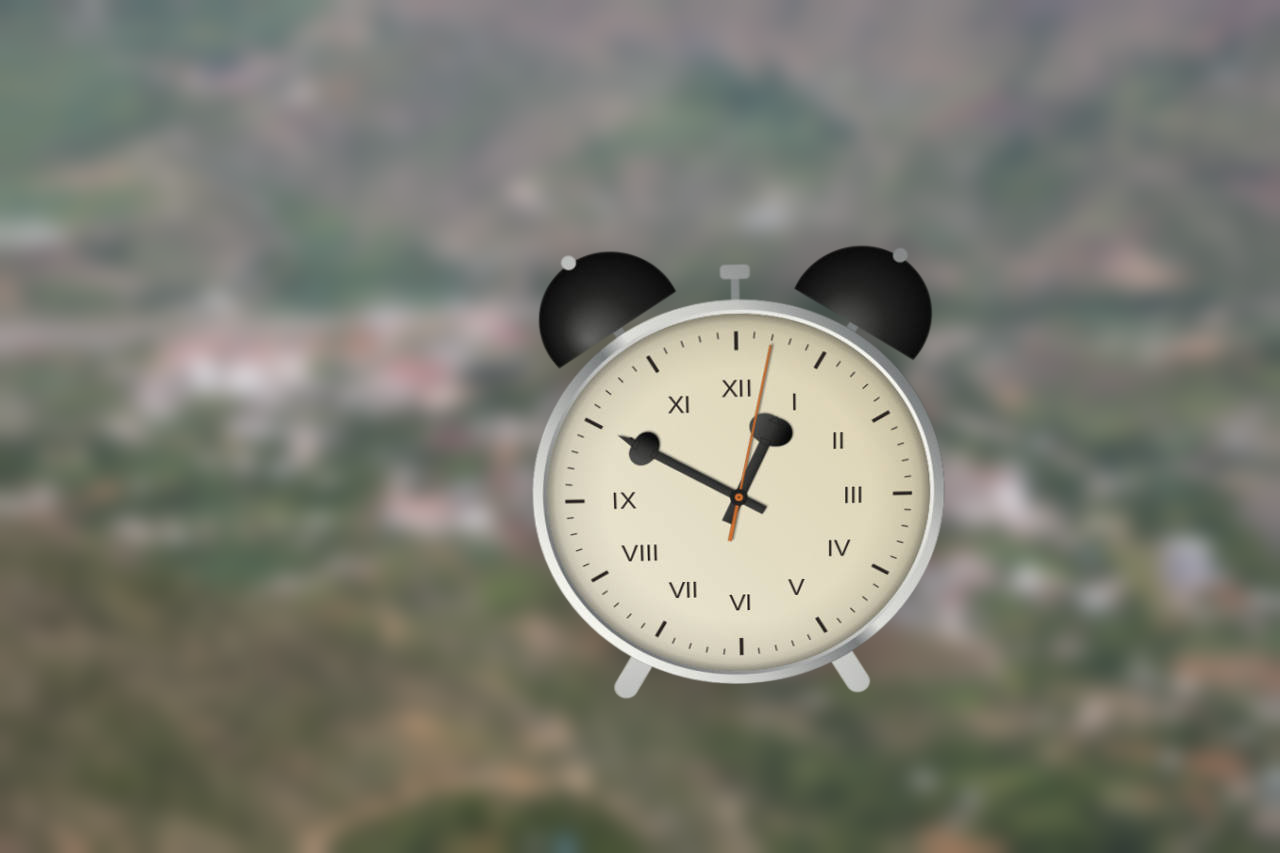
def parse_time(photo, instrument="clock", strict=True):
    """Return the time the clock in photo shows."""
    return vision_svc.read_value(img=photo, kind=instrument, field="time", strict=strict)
12:50:02
